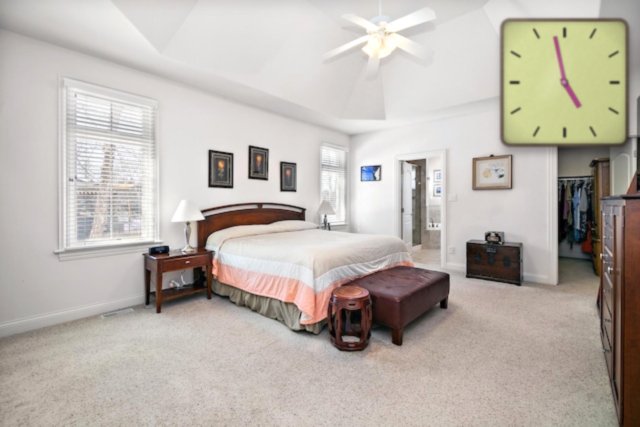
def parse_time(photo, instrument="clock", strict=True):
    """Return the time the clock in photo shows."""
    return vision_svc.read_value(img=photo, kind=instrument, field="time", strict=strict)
4:58
